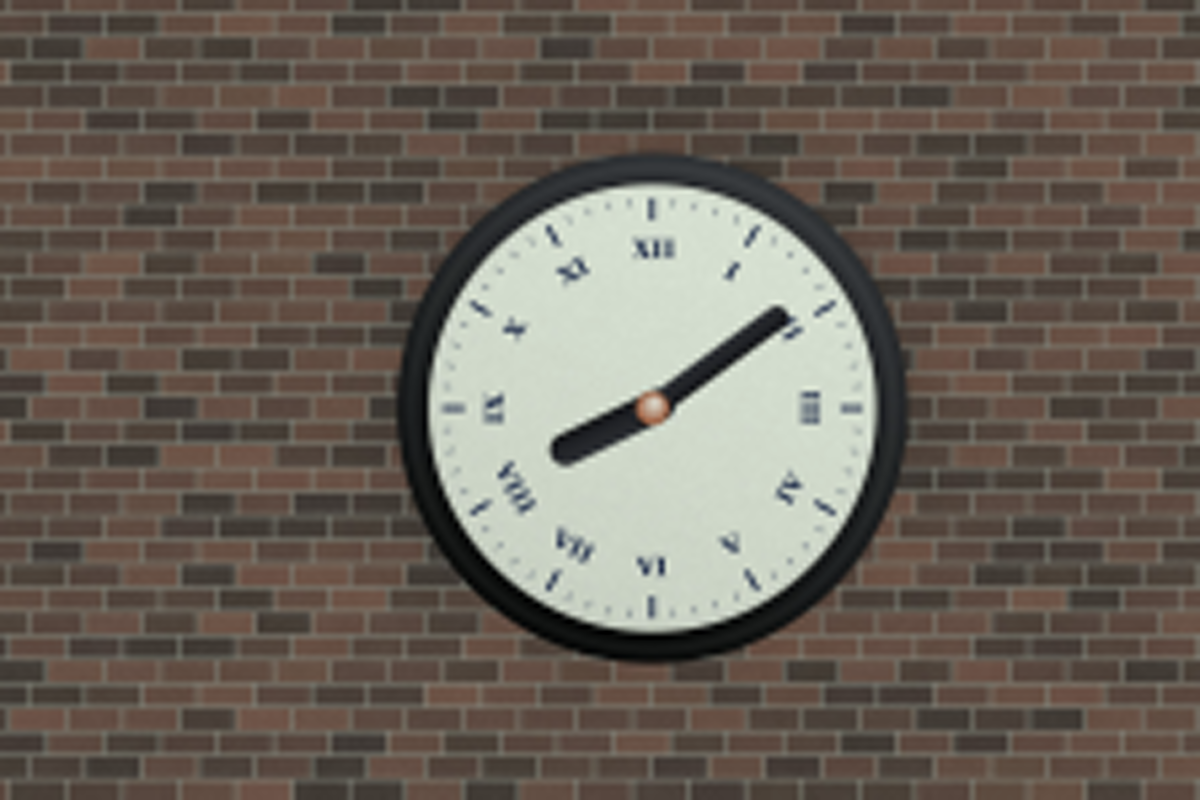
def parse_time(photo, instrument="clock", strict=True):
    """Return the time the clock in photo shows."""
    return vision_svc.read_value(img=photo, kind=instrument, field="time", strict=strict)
8:09
